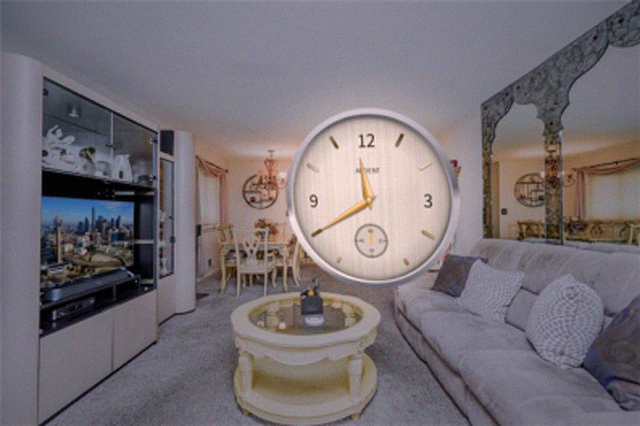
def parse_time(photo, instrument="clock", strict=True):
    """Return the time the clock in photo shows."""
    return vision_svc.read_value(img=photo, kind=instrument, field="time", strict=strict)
11:40
